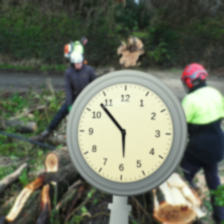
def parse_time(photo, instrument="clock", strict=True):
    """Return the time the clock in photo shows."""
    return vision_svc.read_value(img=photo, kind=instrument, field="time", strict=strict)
5:53
